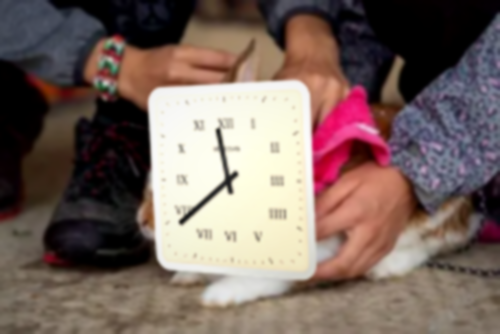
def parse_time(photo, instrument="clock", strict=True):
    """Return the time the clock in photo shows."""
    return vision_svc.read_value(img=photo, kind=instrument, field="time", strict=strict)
11:39
